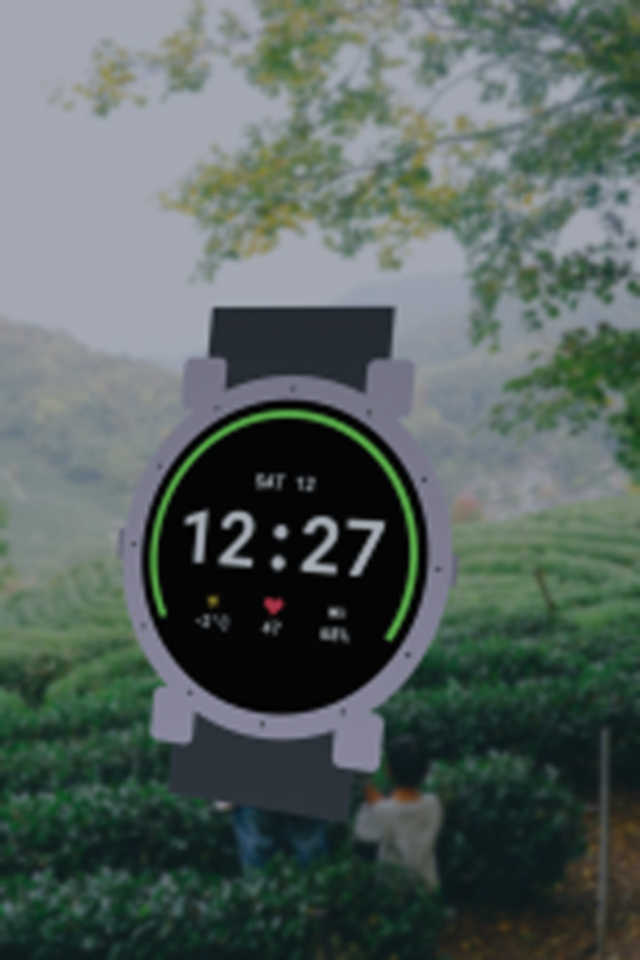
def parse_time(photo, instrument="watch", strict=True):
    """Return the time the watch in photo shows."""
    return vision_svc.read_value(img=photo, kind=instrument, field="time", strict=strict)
12:27
